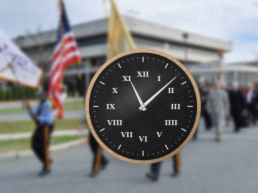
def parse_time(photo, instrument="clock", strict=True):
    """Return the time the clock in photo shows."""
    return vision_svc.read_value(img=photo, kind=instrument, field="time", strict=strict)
11:08
